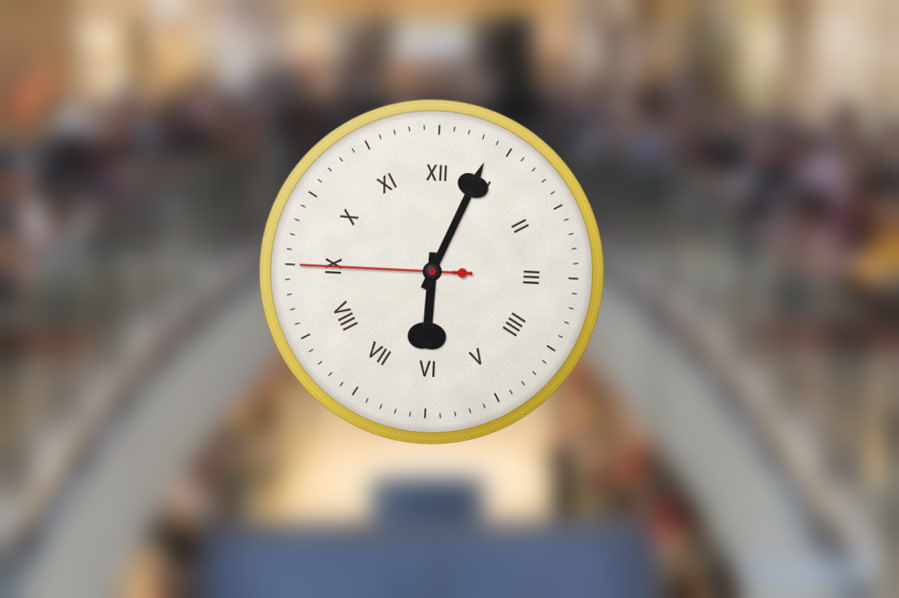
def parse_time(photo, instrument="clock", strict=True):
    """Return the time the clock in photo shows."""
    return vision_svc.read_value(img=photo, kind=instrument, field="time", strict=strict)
6:03:45
